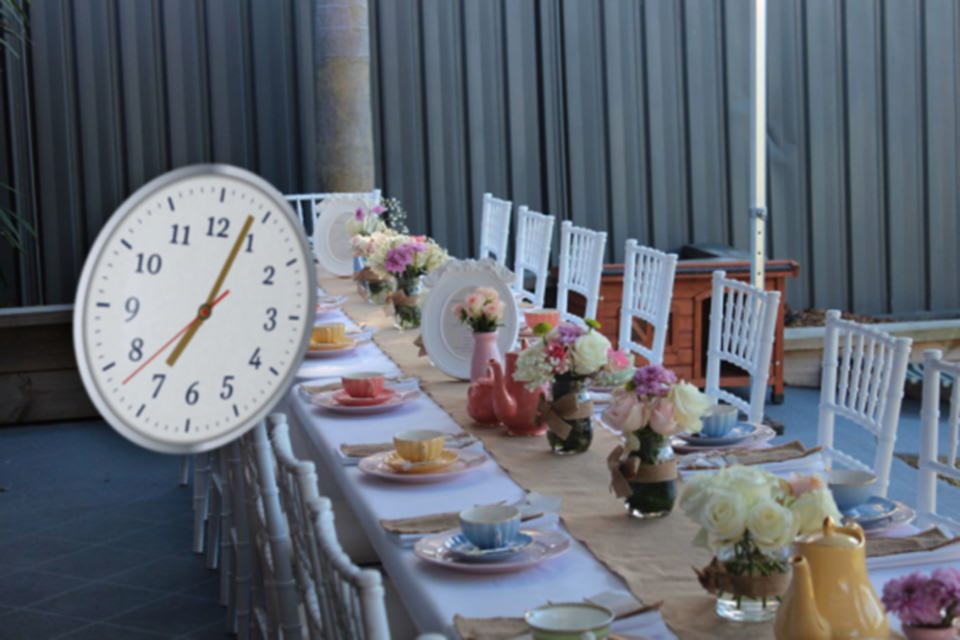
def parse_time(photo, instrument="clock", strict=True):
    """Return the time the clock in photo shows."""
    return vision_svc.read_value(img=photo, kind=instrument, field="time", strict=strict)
7:03:38
